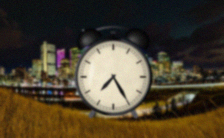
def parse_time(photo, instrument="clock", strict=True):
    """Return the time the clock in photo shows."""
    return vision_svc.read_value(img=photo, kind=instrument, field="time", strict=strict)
7:25
